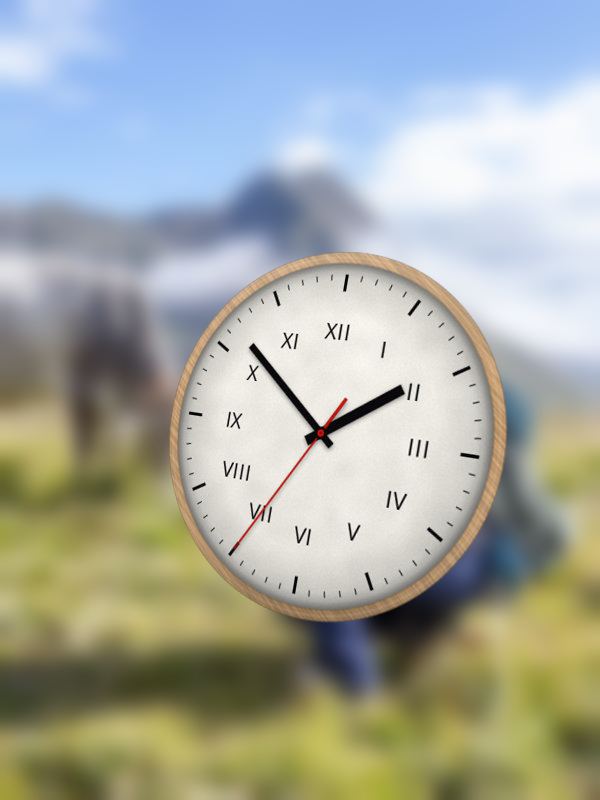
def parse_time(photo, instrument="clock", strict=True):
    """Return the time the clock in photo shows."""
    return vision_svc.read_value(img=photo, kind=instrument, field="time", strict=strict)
1:51:35
